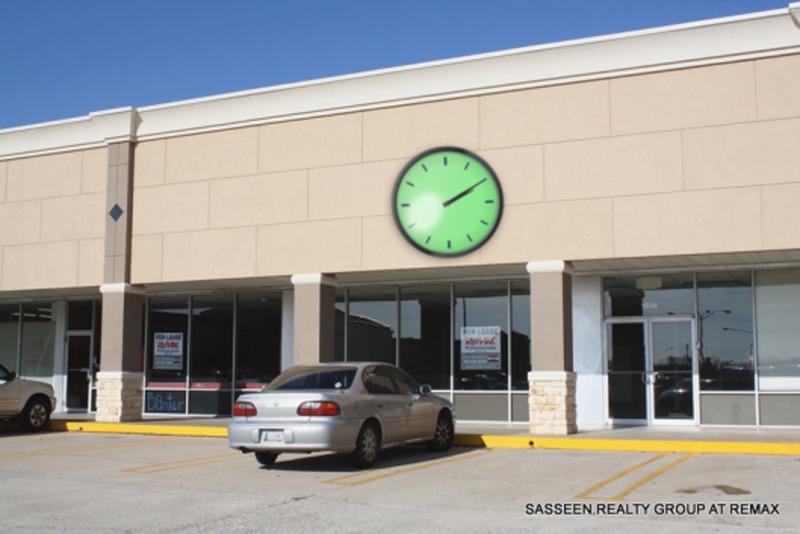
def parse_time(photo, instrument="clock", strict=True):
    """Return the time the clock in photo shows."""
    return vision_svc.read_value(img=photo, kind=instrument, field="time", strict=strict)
2:10
